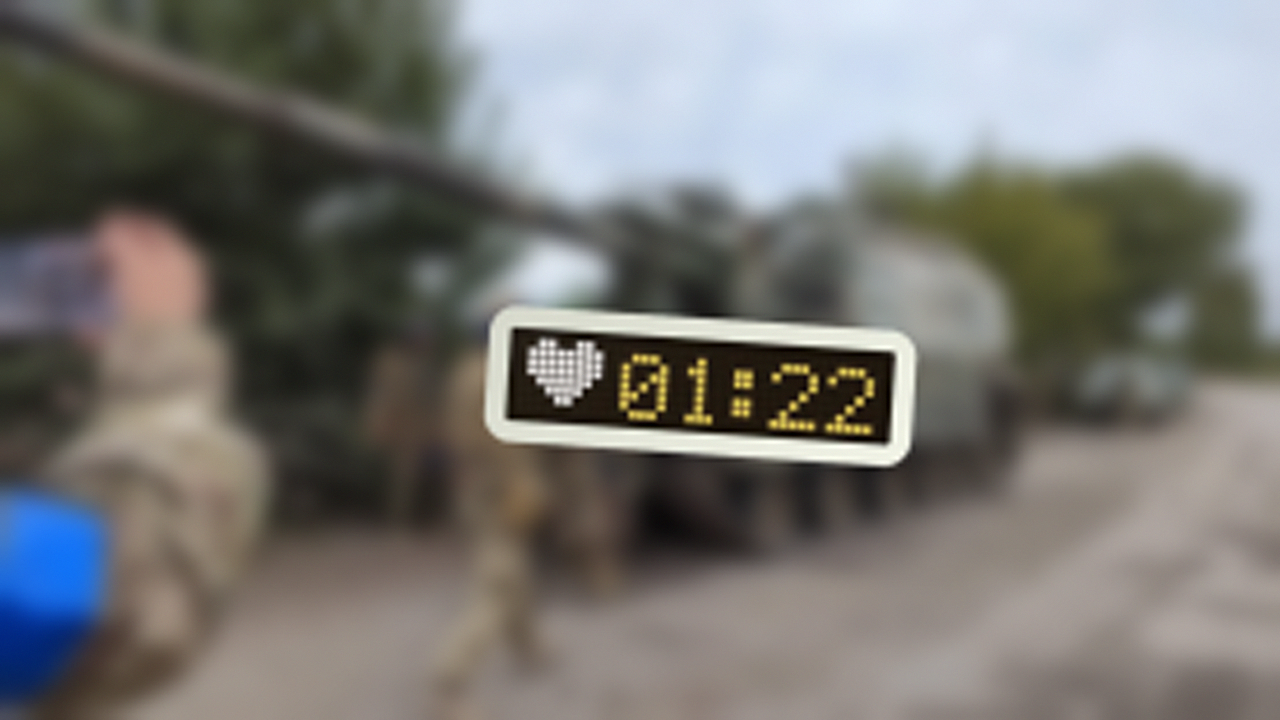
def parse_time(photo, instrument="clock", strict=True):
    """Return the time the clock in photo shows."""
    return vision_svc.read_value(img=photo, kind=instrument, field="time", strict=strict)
1:22
